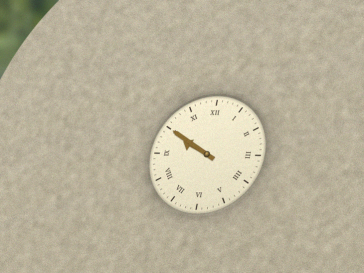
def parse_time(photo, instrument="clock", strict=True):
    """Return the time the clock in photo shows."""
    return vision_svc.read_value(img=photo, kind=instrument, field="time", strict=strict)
9:50
